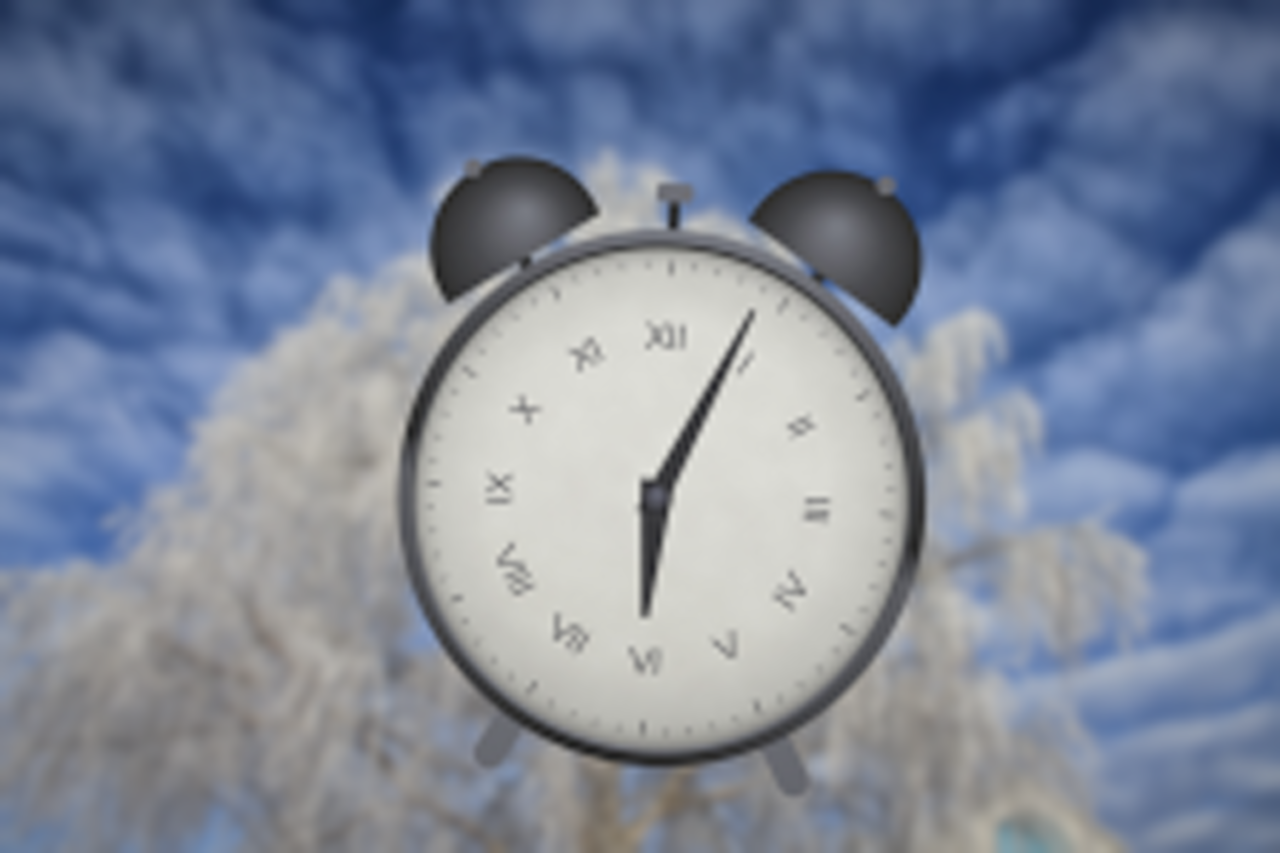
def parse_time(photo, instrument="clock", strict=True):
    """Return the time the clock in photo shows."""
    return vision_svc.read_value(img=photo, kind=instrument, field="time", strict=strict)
6:04
